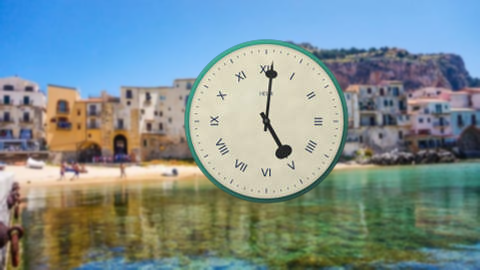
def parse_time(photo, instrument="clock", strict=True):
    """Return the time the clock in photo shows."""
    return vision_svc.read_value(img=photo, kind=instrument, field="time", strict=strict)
5:01
